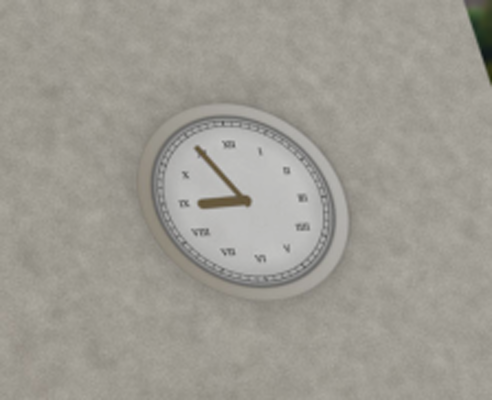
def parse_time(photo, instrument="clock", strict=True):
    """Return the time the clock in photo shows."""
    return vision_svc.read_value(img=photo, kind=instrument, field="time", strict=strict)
8:55
